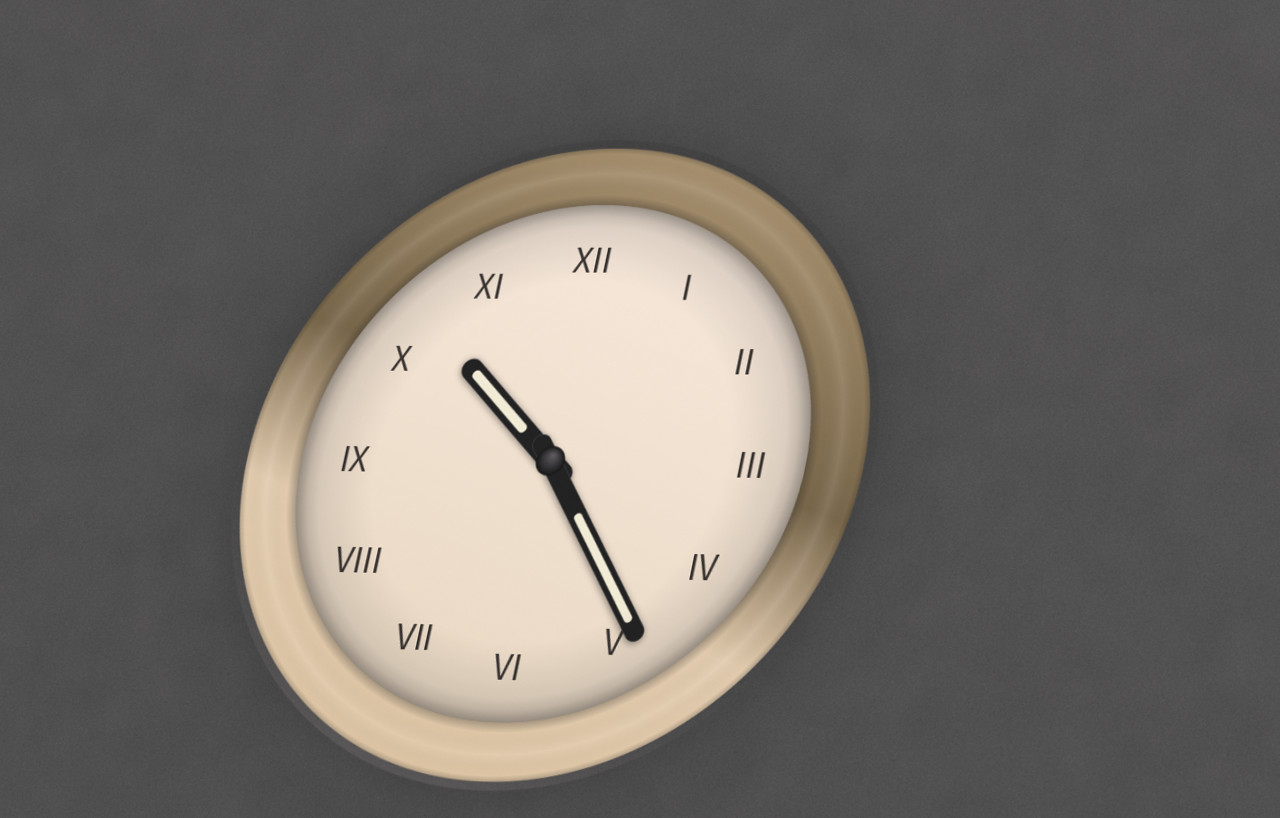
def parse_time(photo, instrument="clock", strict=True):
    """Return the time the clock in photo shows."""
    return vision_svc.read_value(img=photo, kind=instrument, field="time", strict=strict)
10:24
